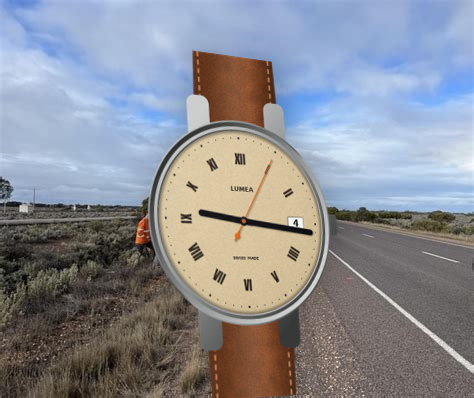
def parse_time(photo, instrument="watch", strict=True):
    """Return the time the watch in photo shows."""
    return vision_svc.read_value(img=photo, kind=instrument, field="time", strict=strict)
9:16:05
